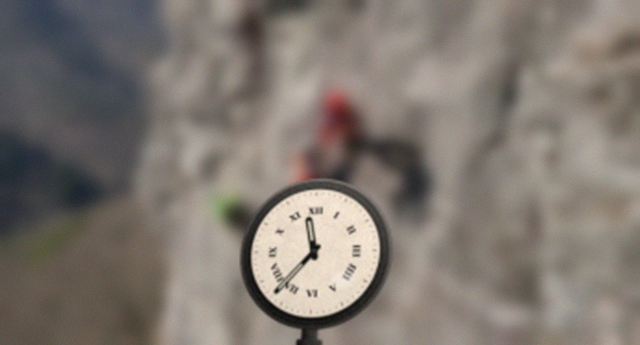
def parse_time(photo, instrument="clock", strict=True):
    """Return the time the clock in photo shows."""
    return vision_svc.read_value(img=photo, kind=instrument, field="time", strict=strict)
11:37
